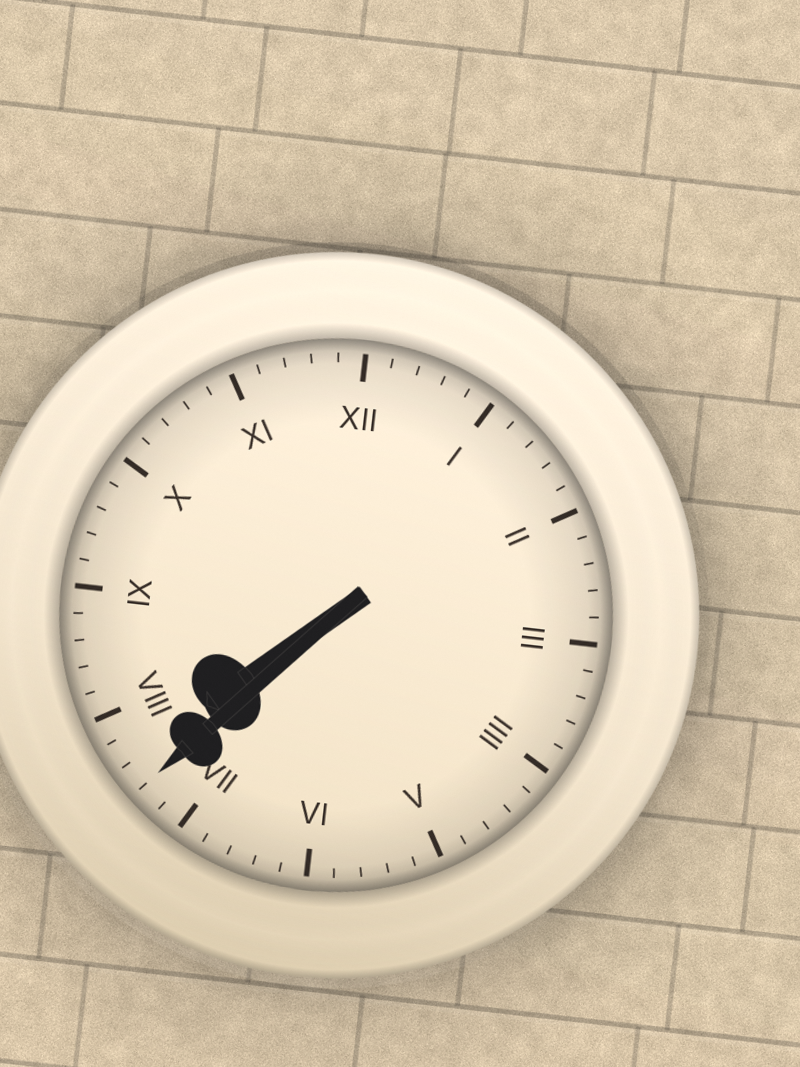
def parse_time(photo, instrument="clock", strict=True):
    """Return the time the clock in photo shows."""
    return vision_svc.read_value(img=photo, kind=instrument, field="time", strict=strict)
7:37
